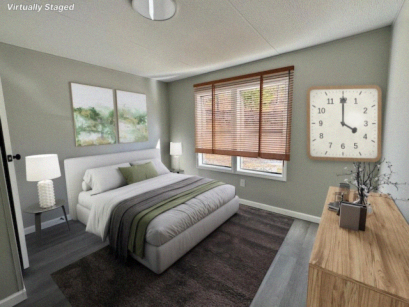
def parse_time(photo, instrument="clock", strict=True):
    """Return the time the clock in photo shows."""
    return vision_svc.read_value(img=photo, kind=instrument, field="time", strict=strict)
4:00
